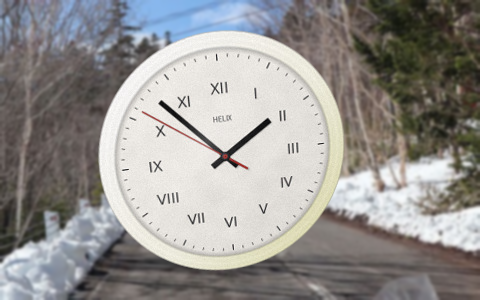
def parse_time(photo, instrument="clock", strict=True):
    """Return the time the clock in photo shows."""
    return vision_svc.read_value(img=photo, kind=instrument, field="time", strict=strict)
1:52:51
